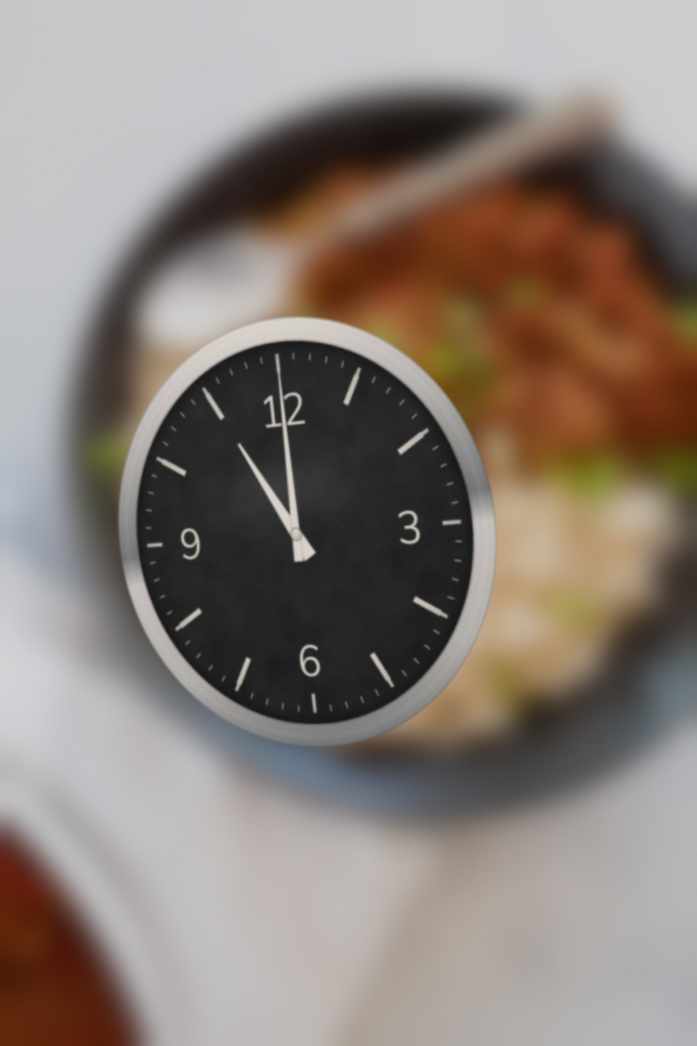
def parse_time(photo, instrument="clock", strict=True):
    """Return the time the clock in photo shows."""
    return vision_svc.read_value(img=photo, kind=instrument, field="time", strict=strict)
11:00
